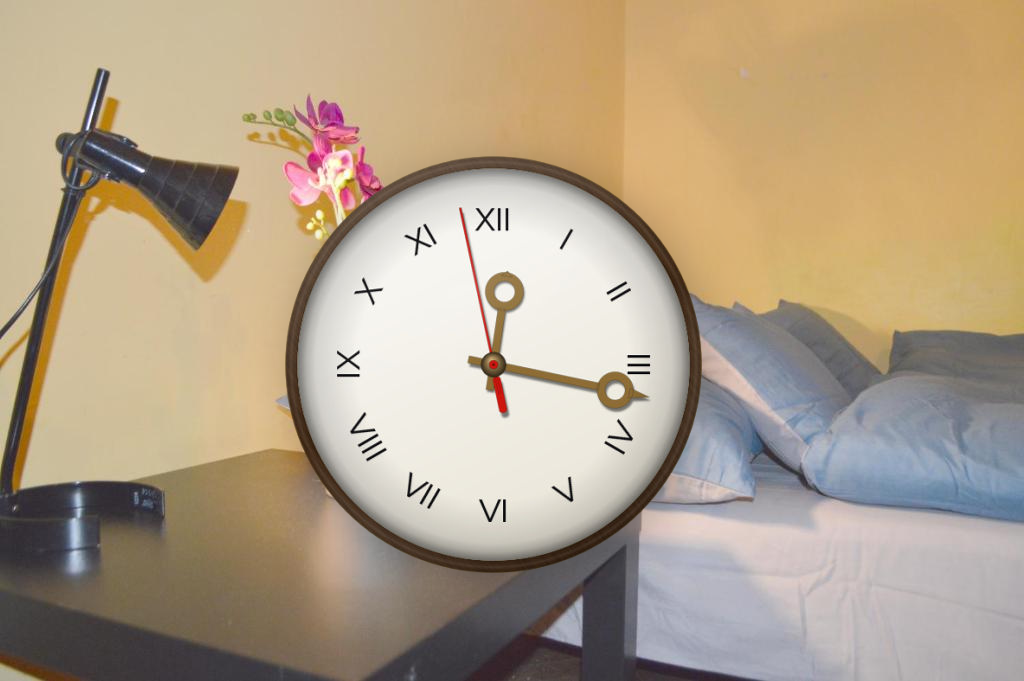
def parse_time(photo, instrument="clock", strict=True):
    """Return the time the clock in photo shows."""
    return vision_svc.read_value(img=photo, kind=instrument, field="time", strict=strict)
12:16:58
